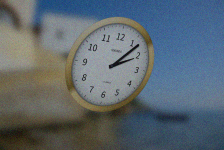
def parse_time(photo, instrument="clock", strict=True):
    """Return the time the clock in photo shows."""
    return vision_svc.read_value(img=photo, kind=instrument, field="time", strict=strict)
2:07
